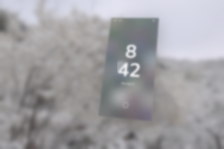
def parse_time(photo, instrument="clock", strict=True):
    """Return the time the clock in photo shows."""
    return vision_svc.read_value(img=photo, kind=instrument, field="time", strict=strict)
8:42
